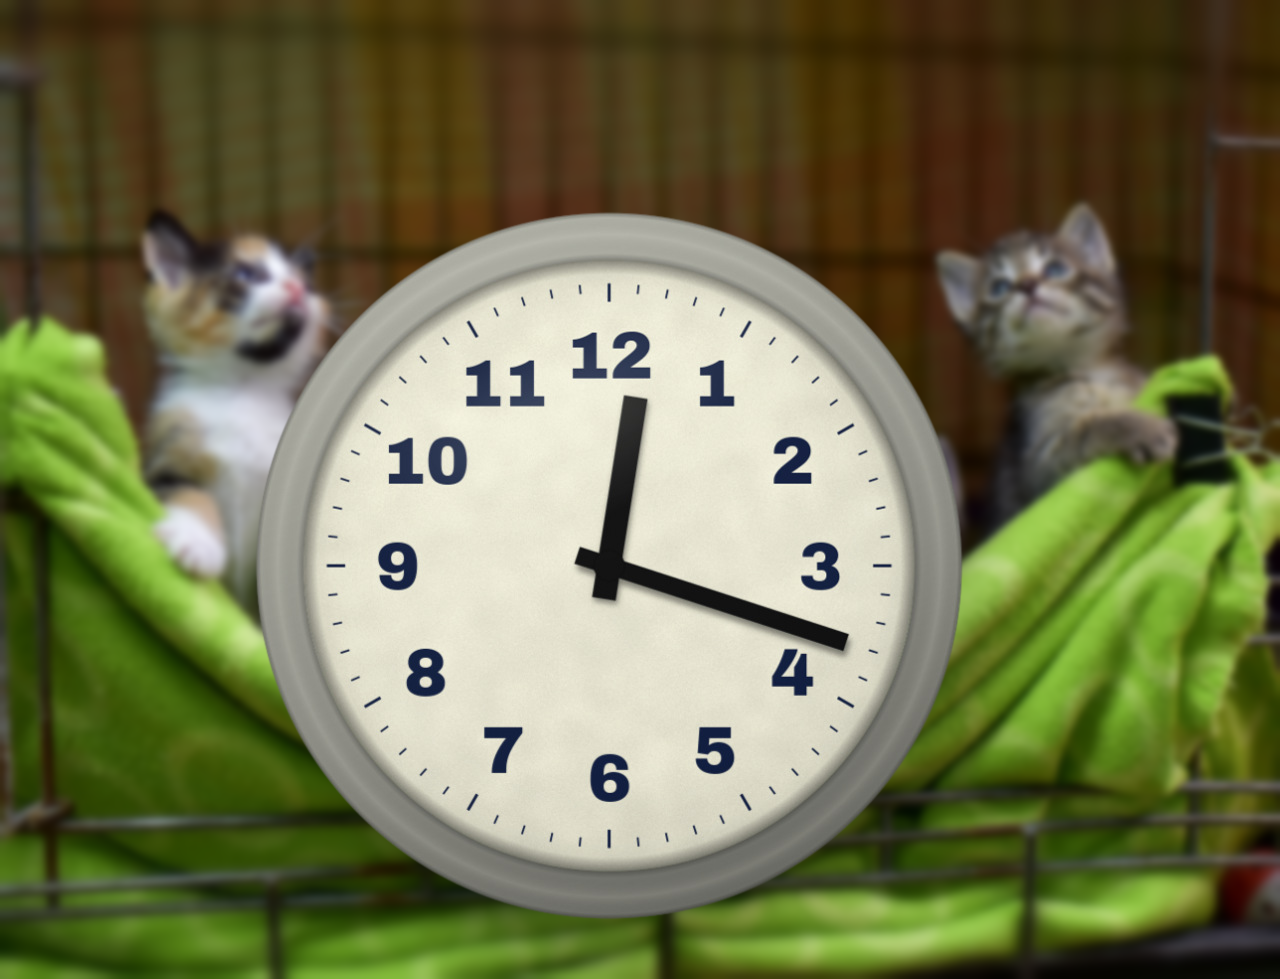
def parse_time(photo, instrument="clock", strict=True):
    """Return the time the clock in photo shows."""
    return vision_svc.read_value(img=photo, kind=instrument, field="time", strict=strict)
12:18
